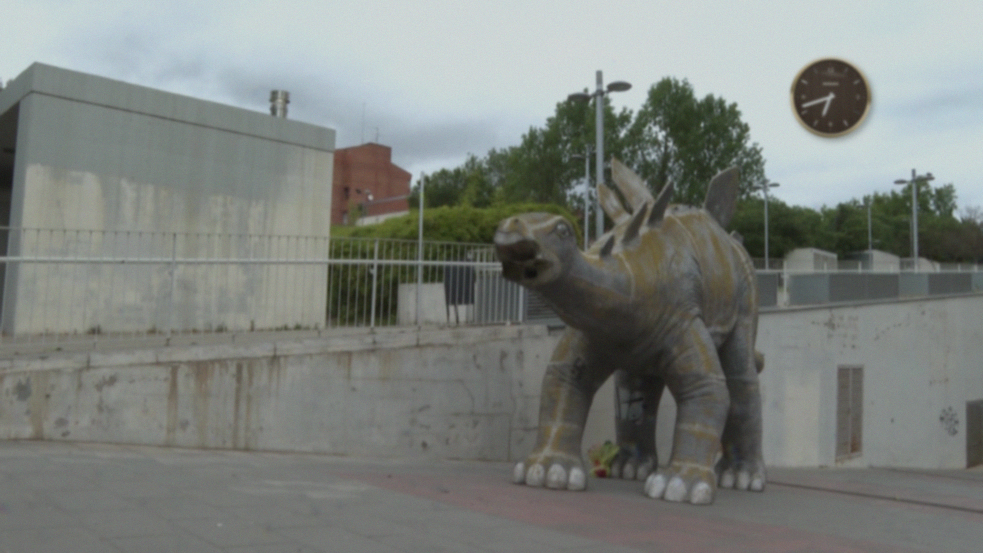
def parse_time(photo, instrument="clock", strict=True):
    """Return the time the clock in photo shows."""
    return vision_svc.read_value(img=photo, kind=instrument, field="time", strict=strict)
6:42
